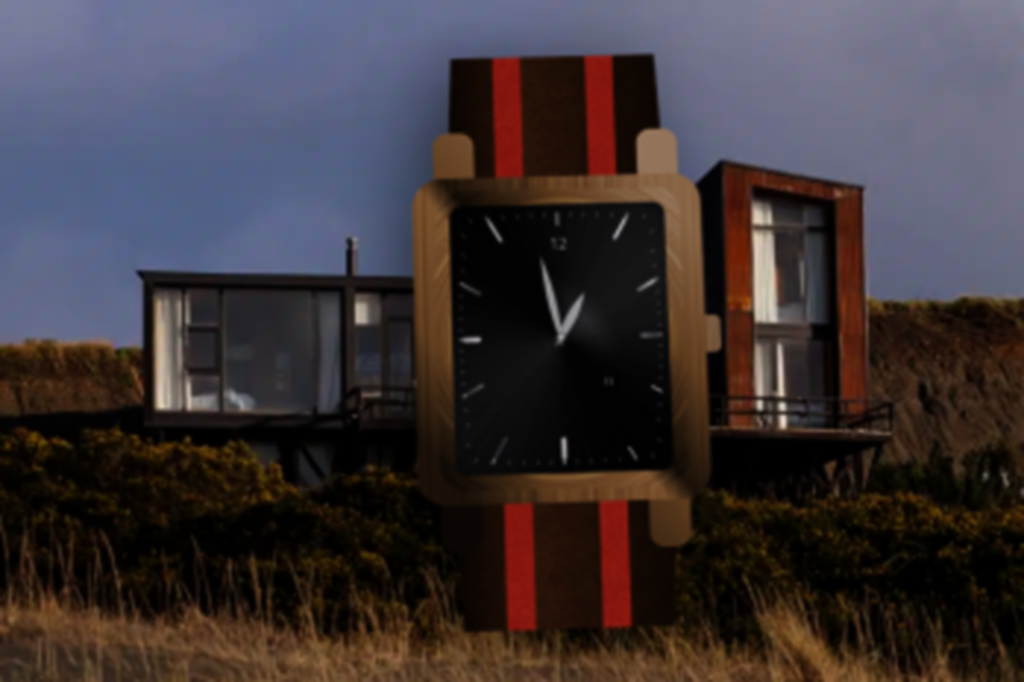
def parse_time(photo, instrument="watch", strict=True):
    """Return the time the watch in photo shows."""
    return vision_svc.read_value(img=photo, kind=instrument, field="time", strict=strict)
12:58
